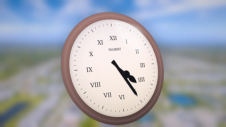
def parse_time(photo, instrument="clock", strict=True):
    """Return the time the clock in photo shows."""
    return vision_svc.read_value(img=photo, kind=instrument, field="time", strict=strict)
4:25
